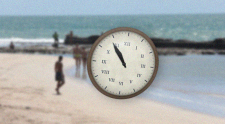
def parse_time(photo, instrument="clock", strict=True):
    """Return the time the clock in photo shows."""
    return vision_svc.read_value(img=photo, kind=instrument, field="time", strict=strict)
10:54
